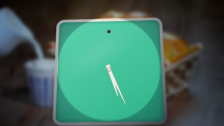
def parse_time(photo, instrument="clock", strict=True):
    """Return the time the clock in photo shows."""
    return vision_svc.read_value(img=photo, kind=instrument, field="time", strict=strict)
5:26
